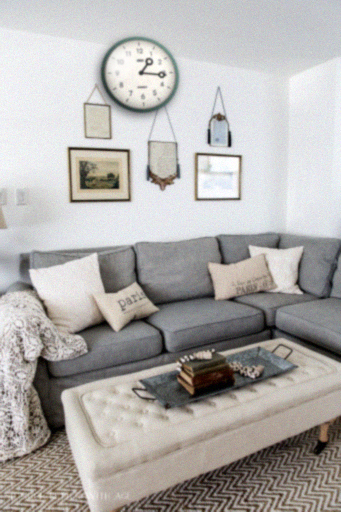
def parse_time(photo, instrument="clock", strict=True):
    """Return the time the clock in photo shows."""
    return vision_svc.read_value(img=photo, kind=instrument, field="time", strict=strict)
1:16
